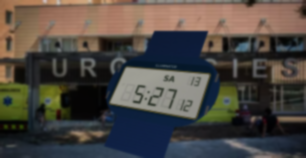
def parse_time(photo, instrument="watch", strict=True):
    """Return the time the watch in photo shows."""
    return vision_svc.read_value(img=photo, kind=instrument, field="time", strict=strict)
5:27
